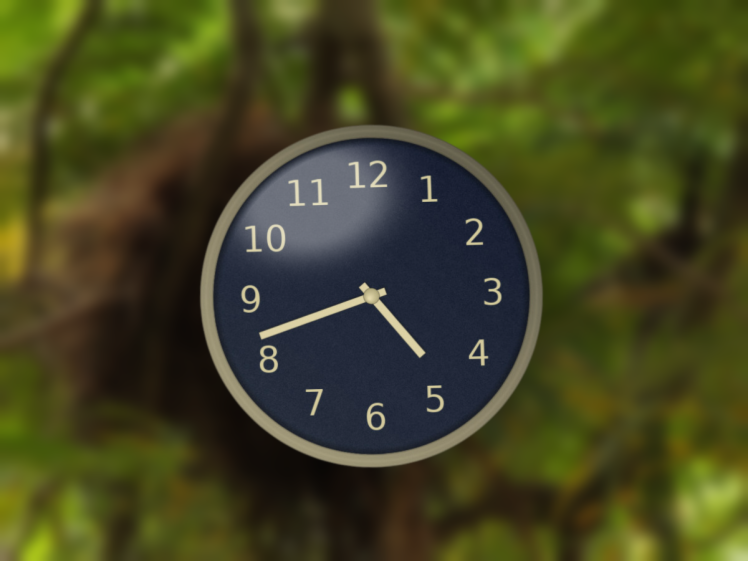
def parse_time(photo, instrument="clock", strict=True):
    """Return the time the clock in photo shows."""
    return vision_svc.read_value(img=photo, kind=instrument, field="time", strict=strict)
4:42
